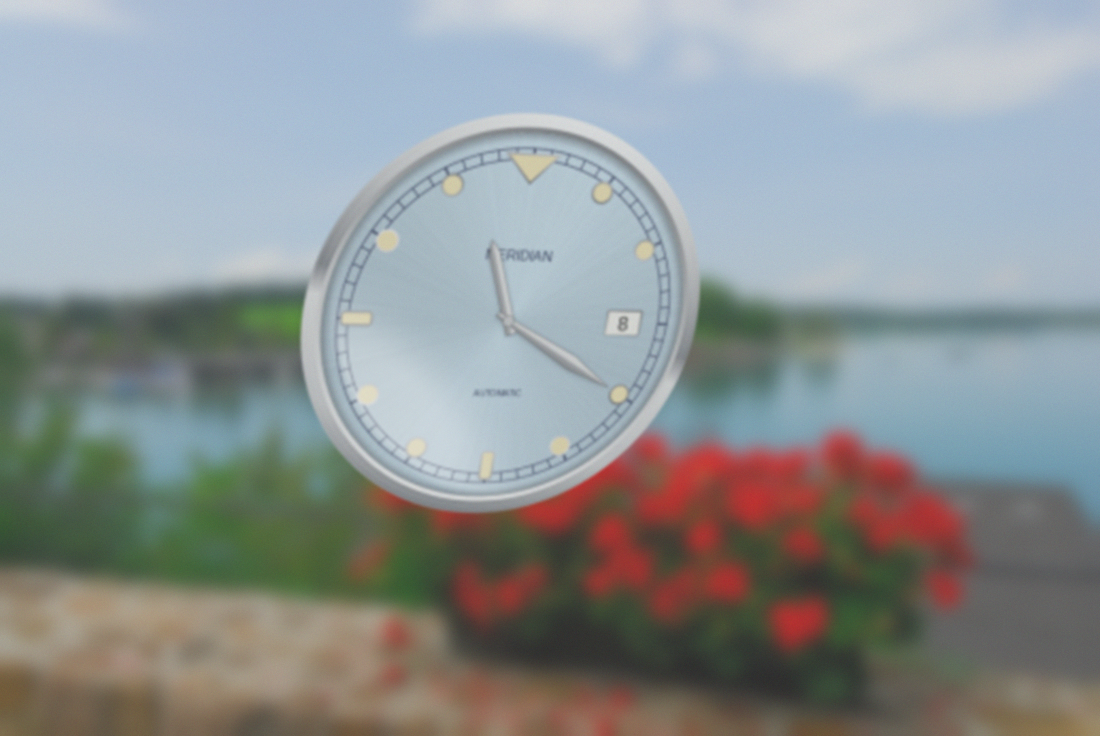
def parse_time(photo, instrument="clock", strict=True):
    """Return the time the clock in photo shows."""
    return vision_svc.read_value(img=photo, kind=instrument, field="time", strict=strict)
11:20
